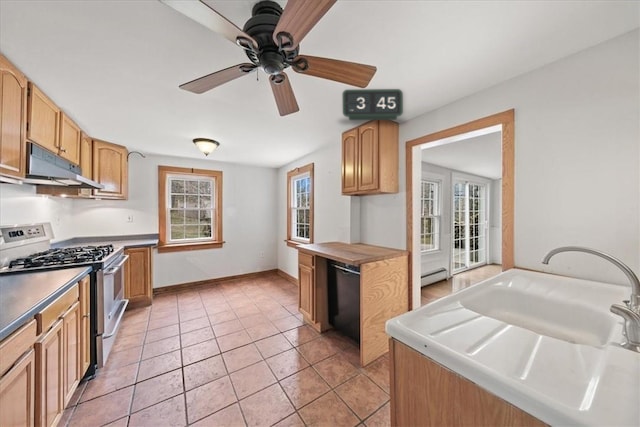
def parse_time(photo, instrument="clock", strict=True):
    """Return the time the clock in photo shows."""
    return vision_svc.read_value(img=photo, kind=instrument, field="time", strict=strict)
3:45
